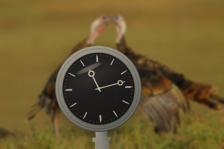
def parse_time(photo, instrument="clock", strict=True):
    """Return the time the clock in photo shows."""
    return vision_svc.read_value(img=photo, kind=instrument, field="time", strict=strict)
11:13
